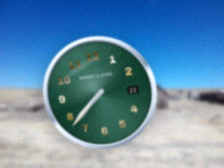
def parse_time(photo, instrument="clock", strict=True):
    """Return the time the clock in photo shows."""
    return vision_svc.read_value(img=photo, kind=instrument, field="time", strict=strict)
7:38
